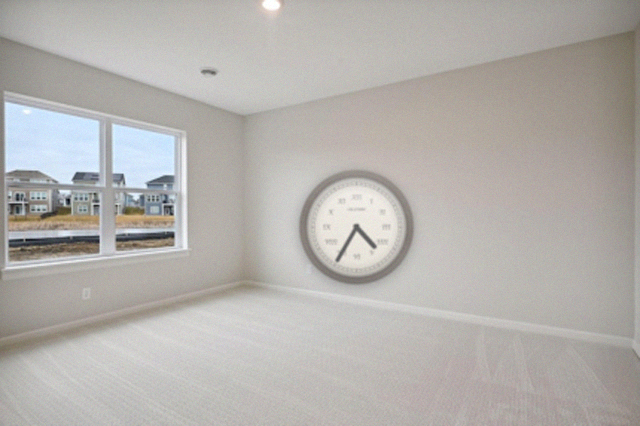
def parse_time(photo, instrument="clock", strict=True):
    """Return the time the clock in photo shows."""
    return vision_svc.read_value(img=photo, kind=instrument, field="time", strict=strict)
4:35
